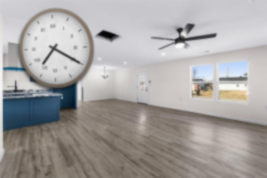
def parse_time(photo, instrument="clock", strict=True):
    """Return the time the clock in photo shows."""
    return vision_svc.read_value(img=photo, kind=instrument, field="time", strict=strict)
7:20
